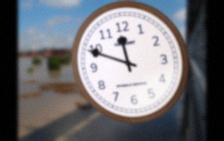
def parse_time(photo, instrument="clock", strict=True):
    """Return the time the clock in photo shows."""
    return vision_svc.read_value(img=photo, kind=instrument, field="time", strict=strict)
11:49
